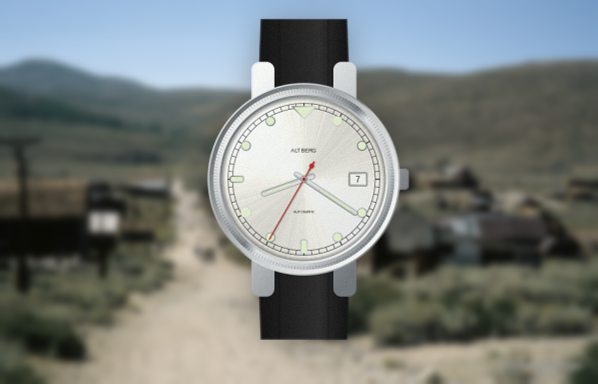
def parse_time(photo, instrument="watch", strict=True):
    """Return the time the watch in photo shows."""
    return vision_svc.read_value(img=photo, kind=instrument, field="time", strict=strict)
8:20:35
